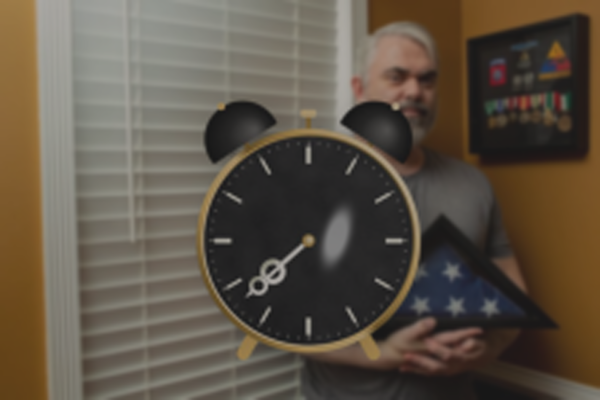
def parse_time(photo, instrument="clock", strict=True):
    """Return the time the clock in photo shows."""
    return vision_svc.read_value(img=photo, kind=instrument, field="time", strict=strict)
7:38
